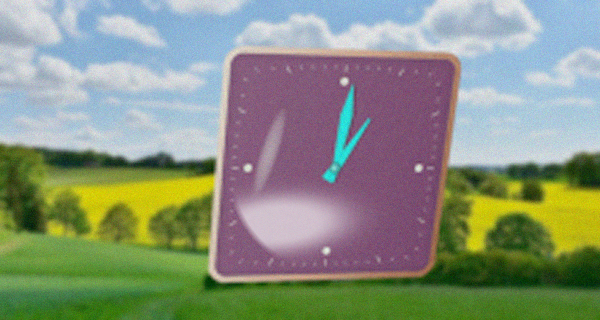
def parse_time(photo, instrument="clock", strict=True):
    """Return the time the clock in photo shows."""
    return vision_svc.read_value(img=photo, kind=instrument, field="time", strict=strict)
1:01
